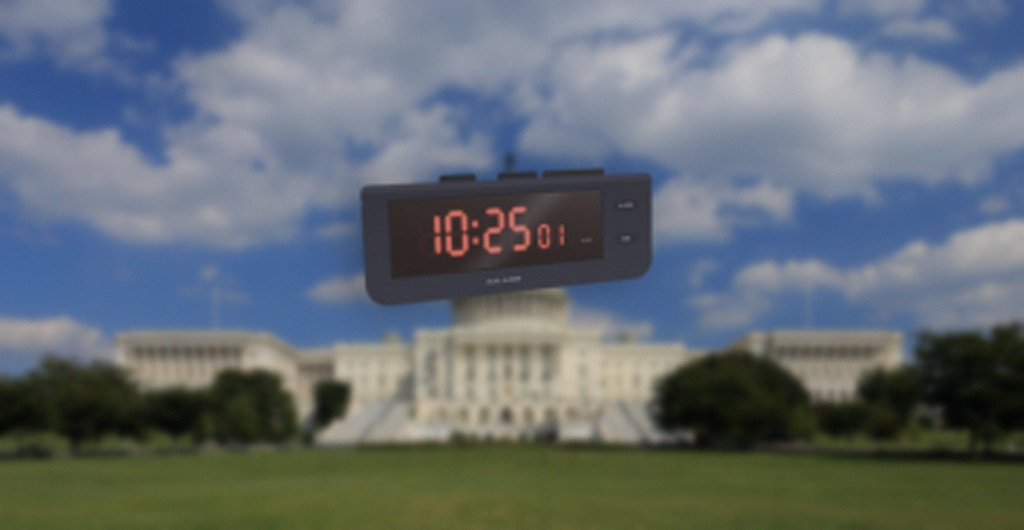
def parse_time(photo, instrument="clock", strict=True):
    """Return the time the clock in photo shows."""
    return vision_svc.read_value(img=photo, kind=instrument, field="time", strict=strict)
10:25:01
